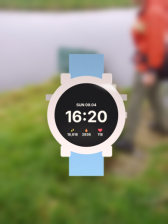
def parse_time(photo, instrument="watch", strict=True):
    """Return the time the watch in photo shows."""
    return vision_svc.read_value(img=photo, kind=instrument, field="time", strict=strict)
16:20
